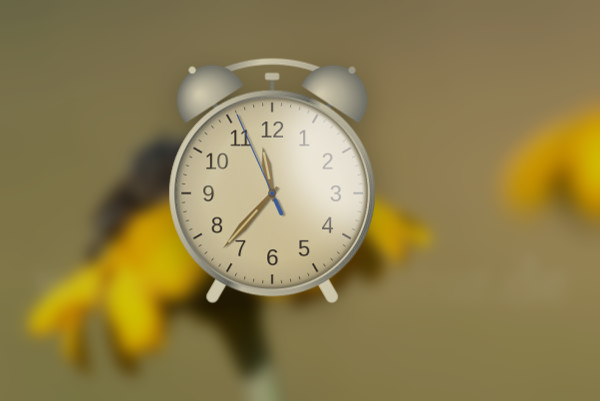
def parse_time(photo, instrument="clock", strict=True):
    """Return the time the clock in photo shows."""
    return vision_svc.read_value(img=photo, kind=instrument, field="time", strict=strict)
11:36:56
